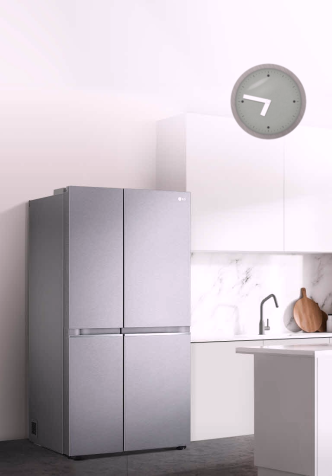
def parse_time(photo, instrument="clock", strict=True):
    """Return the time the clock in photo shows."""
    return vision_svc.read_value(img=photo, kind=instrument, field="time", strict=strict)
6:47
